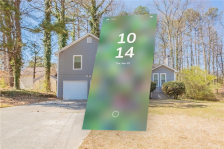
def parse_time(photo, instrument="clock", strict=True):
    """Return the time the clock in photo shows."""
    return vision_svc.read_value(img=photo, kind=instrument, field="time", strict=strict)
10:14
